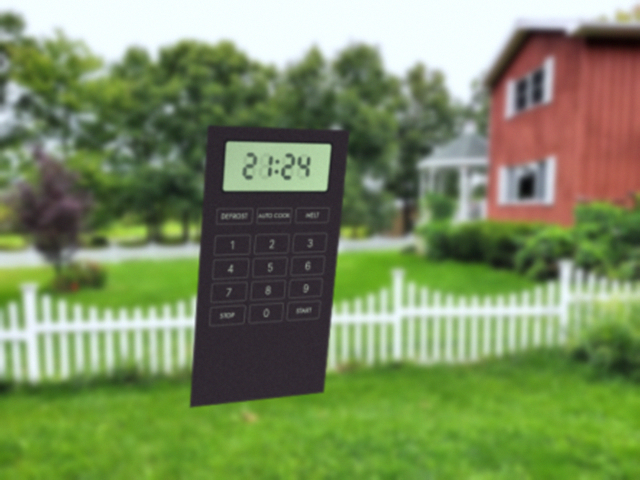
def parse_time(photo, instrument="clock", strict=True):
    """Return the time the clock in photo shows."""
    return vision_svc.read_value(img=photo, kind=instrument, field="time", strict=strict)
21:24
